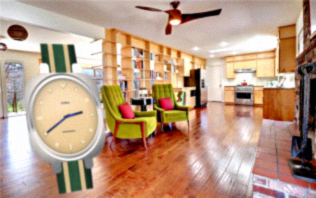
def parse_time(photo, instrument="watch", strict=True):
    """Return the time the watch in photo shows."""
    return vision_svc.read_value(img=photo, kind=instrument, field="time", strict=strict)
2:40
